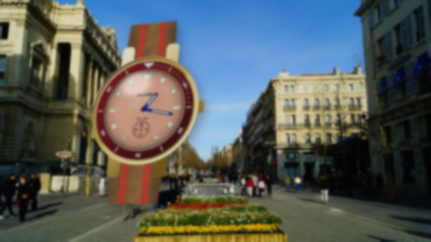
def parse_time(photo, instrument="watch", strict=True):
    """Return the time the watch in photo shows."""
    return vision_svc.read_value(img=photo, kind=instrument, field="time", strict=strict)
1:17
